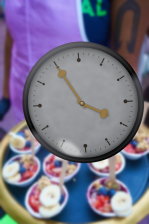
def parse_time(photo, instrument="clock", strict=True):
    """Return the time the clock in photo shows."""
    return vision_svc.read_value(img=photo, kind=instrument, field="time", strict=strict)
3:55
